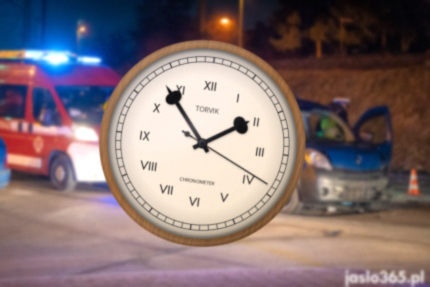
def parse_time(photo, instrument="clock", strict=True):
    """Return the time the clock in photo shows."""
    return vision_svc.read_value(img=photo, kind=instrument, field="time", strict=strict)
1:53:19
